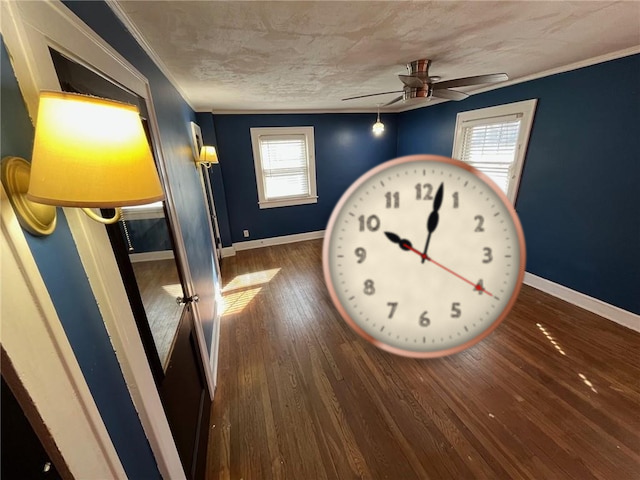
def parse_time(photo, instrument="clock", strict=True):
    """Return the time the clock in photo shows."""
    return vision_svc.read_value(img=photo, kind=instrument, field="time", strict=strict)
10:02:20
